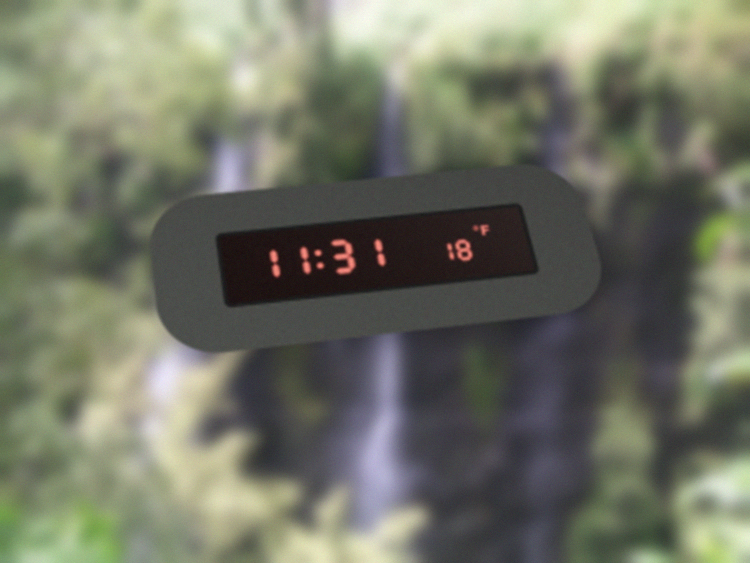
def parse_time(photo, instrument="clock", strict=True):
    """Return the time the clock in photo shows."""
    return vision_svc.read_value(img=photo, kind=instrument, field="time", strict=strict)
11:31
